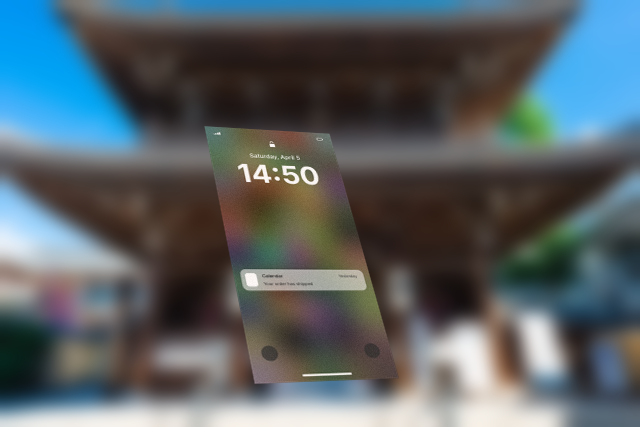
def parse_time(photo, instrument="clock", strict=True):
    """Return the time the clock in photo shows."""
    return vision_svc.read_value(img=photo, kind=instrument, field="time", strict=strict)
14:50
